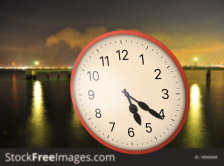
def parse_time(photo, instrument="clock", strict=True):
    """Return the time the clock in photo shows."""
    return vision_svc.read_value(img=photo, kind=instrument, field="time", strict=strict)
5:21
